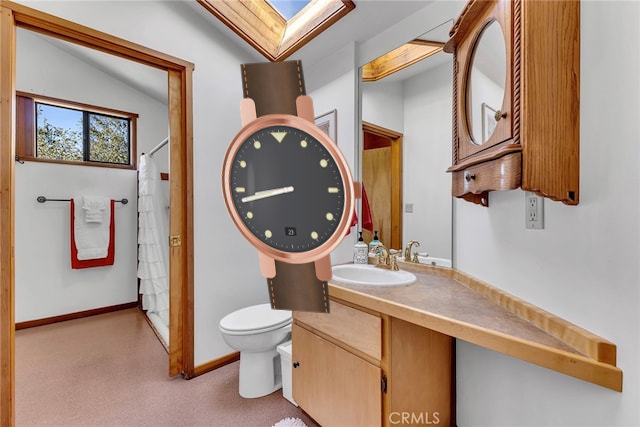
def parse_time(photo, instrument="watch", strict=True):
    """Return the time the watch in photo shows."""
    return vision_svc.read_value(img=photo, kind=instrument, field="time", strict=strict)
8:43
